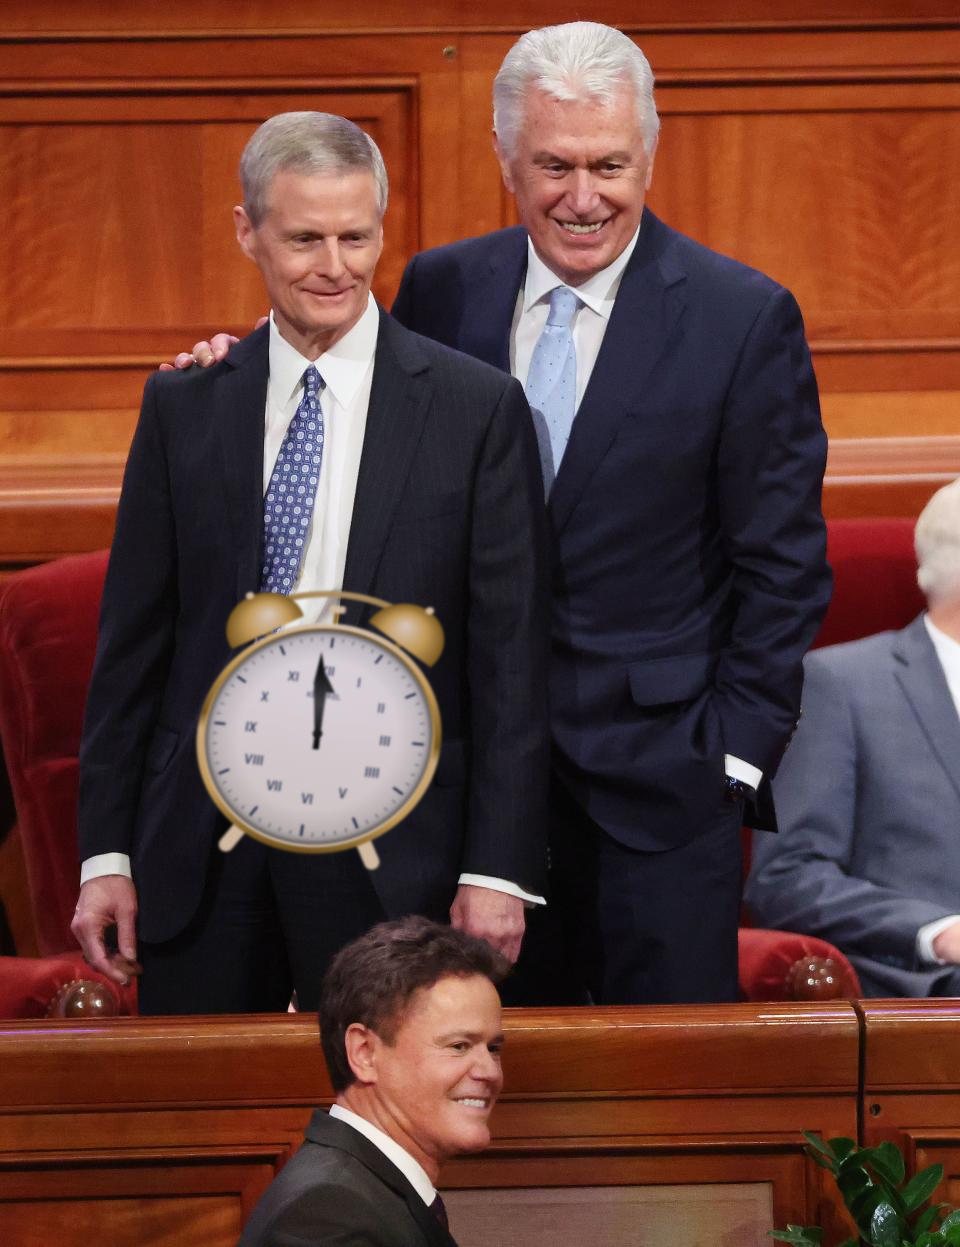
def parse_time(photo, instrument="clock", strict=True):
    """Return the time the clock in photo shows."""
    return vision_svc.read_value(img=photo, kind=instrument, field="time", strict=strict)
11:59
